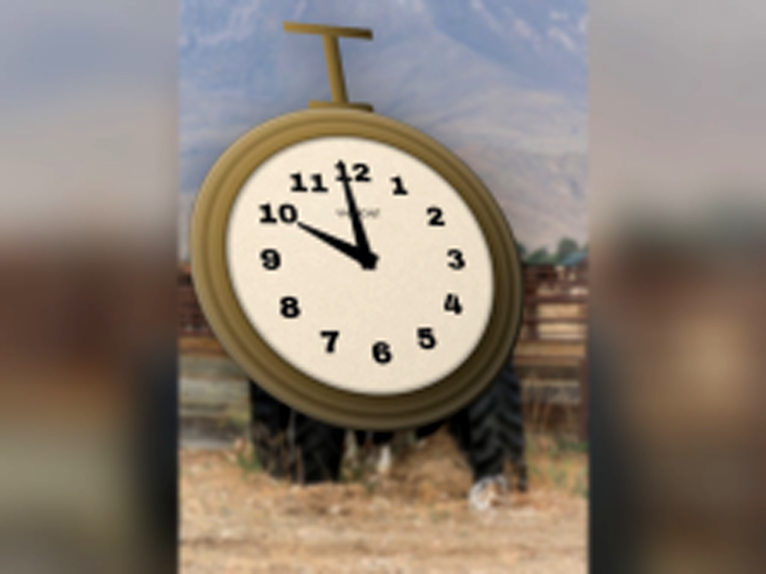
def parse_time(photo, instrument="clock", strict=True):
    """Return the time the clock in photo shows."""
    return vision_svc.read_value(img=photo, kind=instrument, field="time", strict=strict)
9:59
